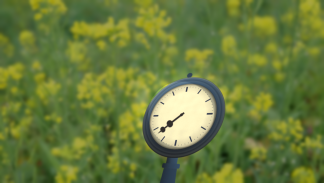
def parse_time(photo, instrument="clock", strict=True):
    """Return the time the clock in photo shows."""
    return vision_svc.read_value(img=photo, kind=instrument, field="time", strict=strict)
7:38
